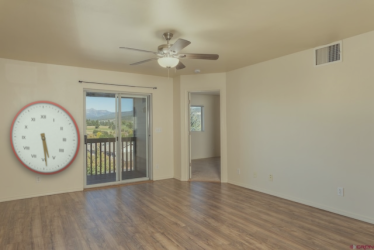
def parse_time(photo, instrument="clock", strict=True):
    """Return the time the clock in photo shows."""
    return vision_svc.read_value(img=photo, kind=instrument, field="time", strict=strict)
5:29
